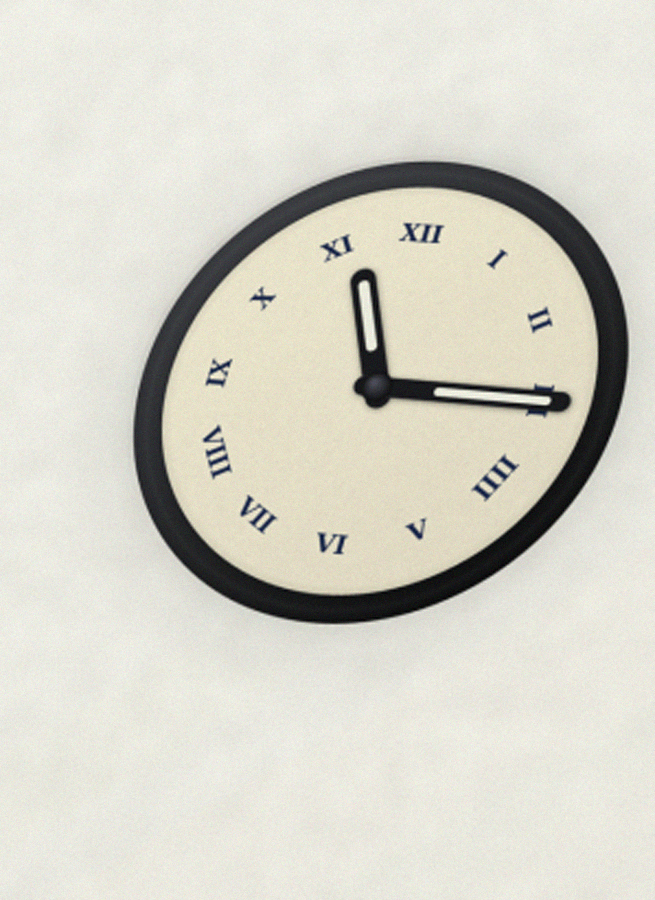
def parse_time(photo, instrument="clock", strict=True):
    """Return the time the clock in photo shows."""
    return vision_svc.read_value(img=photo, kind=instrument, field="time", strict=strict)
11:15
